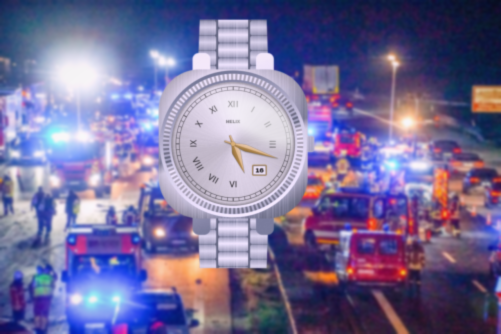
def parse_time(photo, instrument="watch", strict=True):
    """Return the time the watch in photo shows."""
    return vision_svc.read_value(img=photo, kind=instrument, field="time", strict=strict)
5:18
